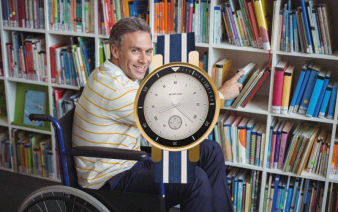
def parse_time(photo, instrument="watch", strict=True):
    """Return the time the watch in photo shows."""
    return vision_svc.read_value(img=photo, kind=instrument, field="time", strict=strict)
8:22
